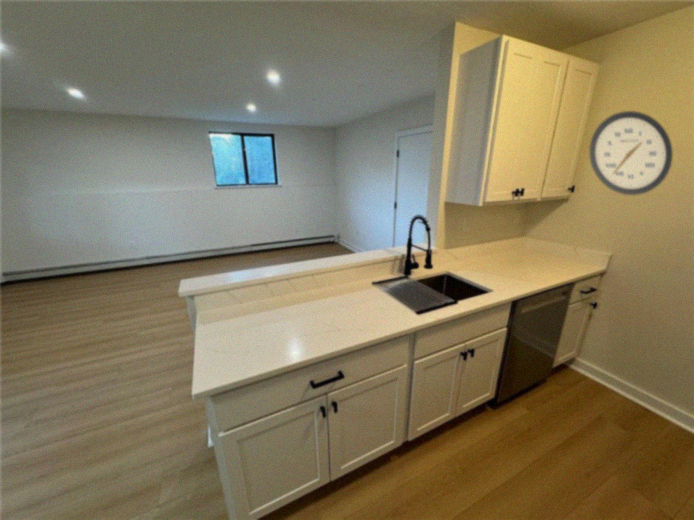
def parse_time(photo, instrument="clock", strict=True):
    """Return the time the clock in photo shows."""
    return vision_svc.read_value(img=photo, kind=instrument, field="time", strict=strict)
1:37
